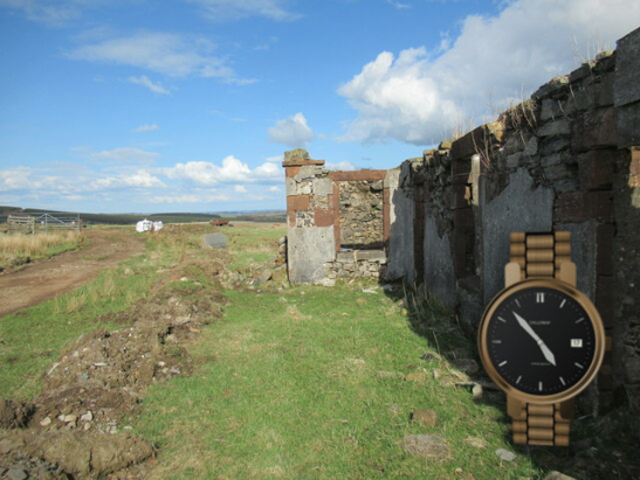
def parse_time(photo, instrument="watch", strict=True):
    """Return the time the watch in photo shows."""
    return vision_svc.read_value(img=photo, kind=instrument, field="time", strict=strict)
4:53
